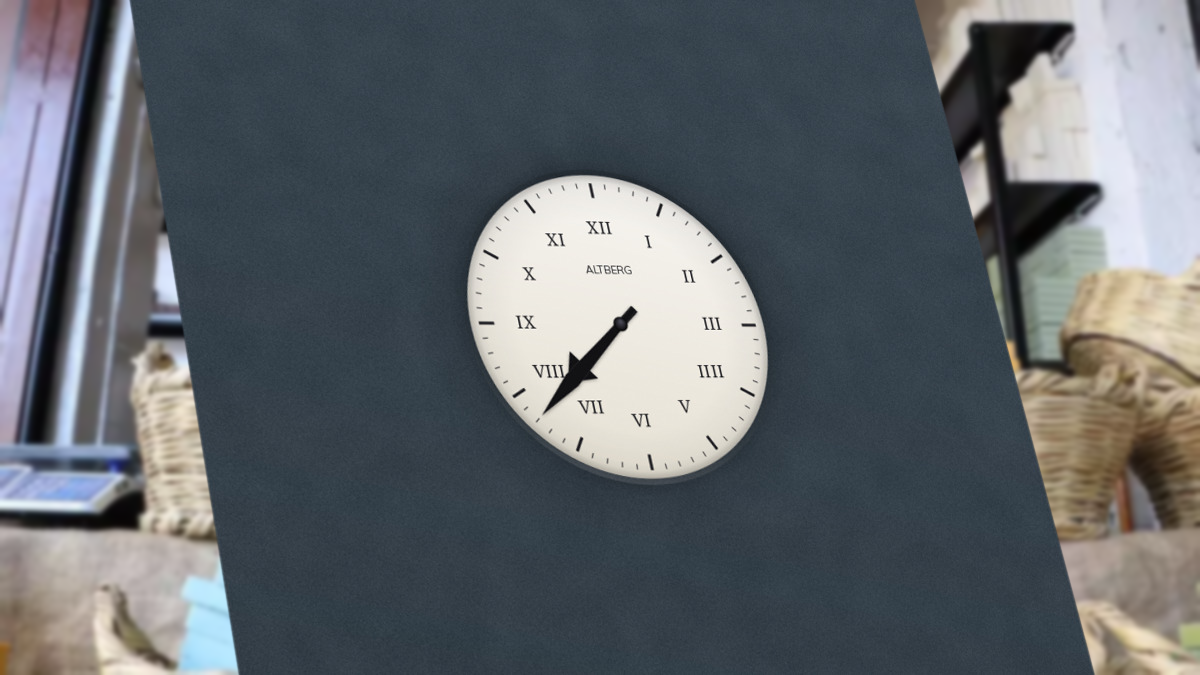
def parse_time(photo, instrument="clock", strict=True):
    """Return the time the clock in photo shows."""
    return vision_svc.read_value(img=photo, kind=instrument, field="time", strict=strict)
7:38
